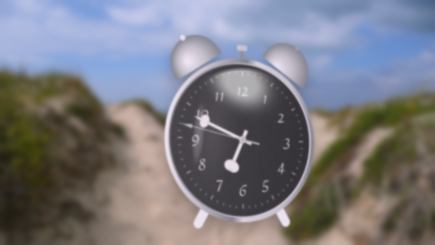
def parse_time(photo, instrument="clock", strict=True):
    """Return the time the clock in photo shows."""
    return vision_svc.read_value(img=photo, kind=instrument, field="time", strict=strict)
6:48:47
